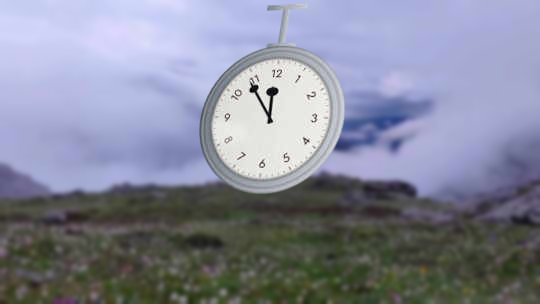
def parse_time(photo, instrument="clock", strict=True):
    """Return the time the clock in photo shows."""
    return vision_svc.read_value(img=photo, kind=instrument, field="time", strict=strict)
11:54
